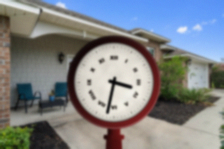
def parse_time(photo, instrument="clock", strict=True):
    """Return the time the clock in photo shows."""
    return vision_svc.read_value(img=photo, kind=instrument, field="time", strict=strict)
3:32
